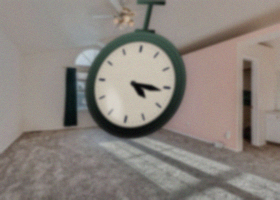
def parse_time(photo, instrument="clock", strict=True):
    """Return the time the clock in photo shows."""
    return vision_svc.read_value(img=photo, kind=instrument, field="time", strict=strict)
4:16
